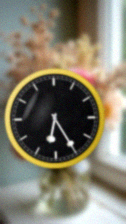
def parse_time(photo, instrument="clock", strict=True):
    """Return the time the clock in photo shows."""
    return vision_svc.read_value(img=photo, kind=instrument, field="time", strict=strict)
6:25
